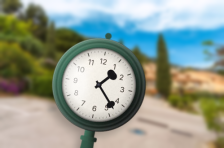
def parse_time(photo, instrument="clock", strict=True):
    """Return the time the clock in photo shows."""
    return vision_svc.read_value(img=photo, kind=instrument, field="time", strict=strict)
1:23
